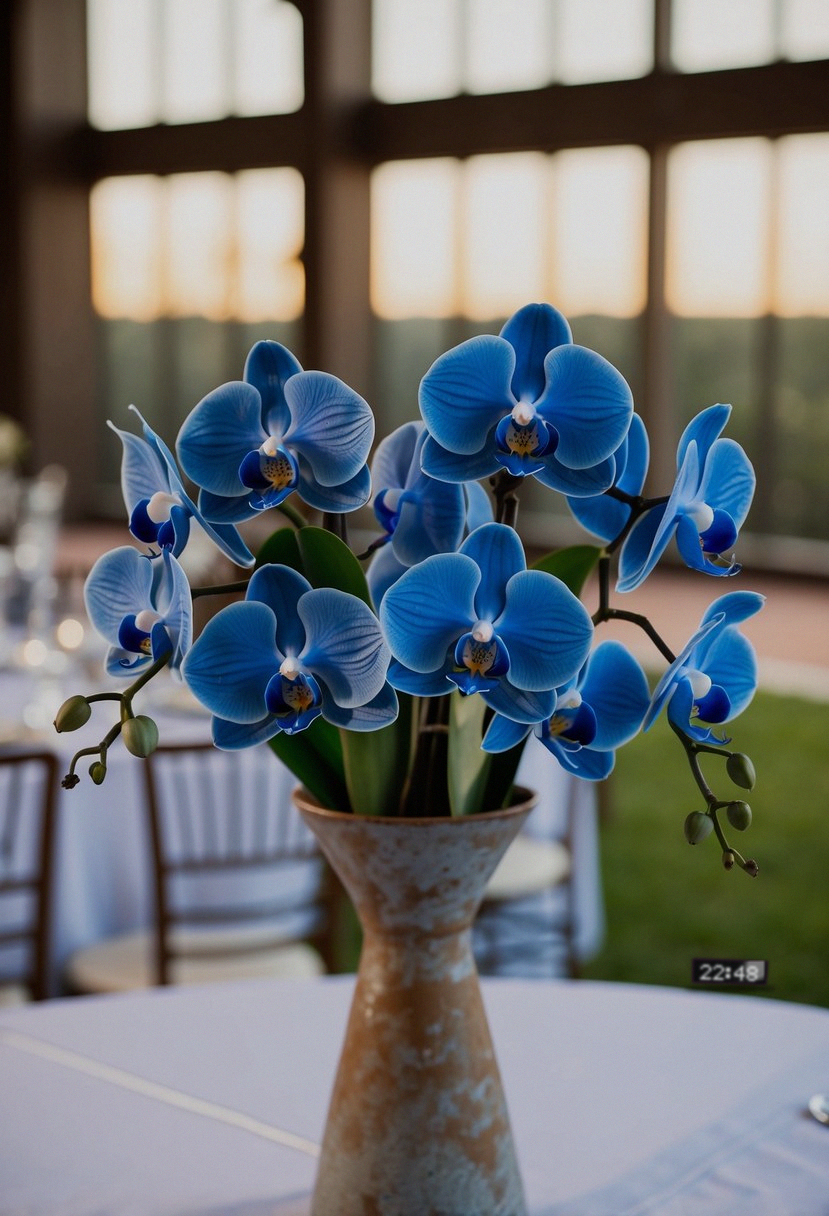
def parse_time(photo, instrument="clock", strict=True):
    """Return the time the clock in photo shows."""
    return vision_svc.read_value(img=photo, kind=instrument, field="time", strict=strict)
22:48
